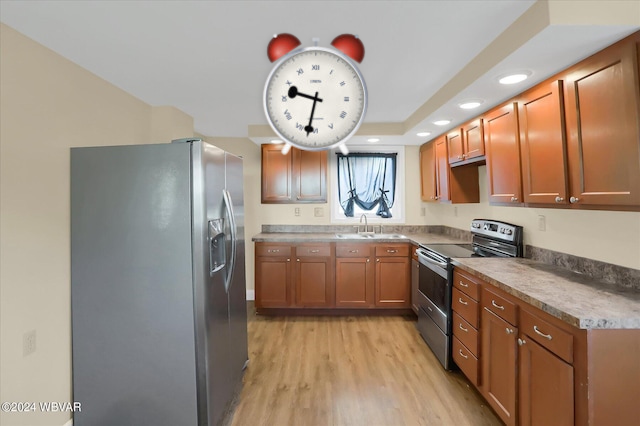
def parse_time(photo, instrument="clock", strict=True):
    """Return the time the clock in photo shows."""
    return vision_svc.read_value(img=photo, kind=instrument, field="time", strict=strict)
9:32
